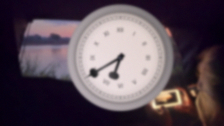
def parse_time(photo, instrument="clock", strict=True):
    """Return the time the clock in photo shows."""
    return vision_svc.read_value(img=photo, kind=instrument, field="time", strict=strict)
6:40
